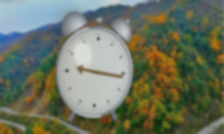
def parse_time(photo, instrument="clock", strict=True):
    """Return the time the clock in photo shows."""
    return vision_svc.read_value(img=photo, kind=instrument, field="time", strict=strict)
9:16
